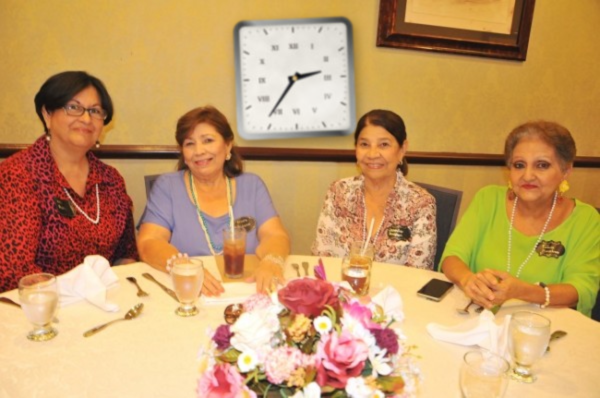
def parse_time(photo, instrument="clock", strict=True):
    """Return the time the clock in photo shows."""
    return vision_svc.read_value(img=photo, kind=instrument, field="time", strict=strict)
2:36
